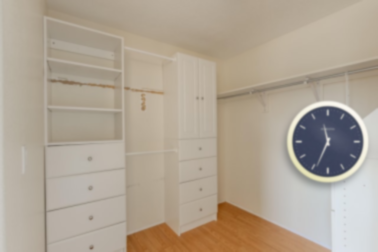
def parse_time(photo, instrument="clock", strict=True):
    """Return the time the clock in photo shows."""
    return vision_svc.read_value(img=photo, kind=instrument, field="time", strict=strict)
11:34
